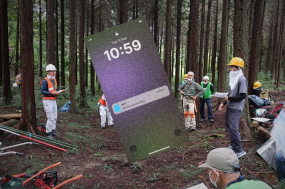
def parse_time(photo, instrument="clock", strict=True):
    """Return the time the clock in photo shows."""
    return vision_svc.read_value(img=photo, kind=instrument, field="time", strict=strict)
10:59
